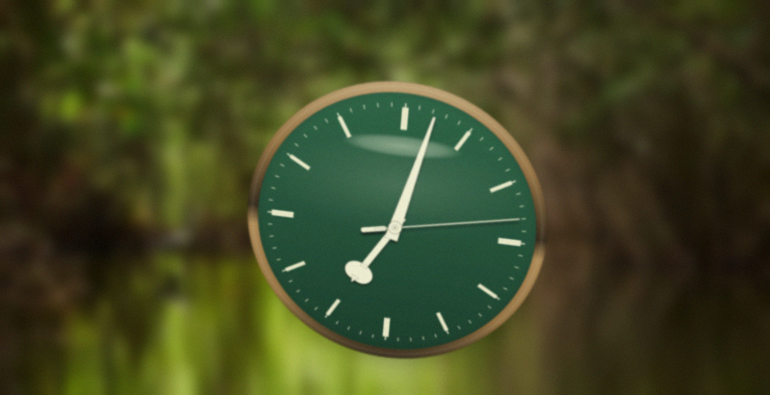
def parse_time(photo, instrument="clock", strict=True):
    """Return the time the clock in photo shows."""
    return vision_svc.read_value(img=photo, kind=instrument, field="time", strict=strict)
7:02:13
